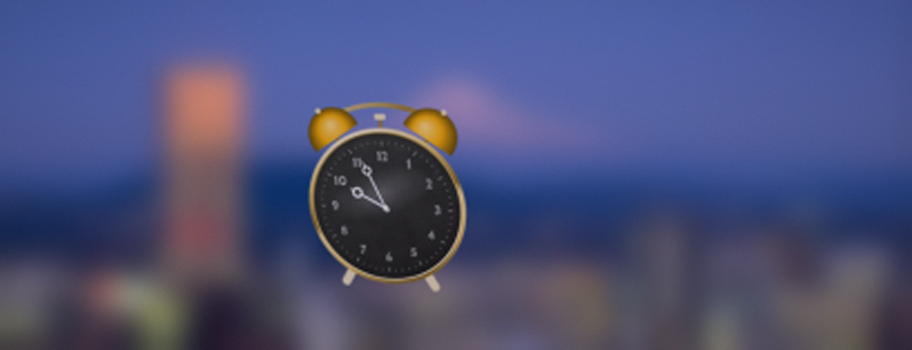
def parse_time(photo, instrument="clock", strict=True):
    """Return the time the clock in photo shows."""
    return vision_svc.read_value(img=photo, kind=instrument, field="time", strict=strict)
9:56
